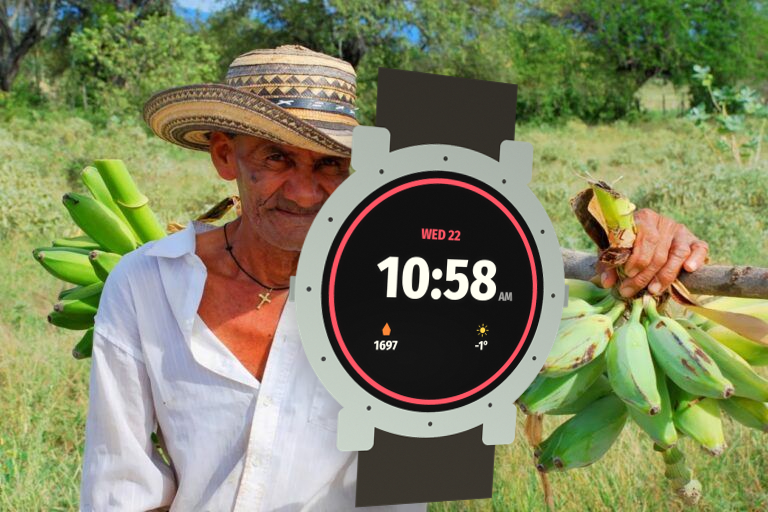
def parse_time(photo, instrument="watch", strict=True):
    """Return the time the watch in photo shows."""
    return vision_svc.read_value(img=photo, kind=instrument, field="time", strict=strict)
10:58
